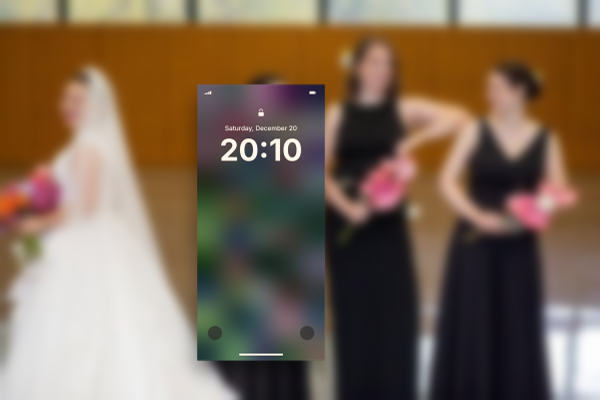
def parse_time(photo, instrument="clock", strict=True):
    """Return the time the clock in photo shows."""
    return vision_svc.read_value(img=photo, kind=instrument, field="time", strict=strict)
20:10
